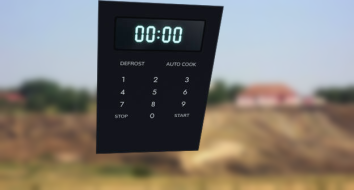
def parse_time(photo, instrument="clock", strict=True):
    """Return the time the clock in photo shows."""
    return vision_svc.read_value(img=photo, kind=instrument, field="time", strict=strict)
0:00
